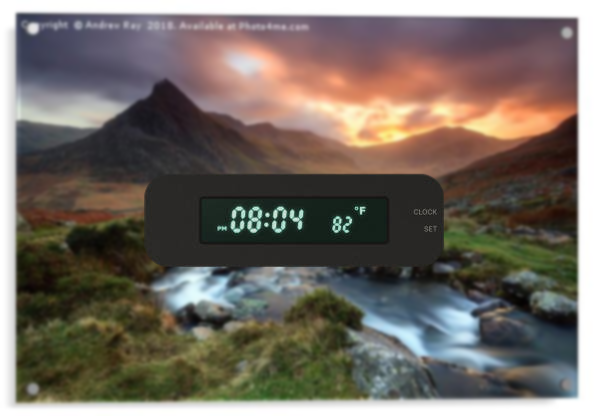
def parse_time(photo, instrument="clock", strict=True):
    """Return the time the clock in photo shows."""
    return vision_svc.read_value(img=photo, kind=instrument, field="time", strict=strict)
8:04
